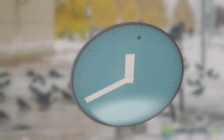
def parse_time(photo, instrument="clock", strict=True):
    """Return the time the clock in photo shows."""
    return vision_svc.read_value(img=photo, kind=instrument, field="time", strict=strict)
11:39
